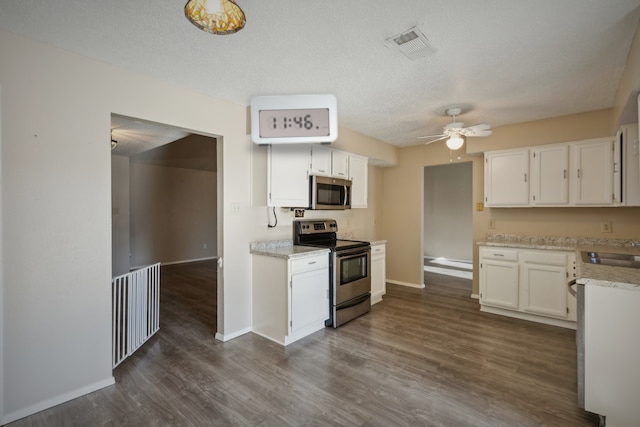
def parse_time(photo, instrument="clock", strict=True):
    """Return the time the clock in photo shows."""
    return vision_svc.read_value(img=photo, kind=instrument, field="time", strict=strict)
11:46
